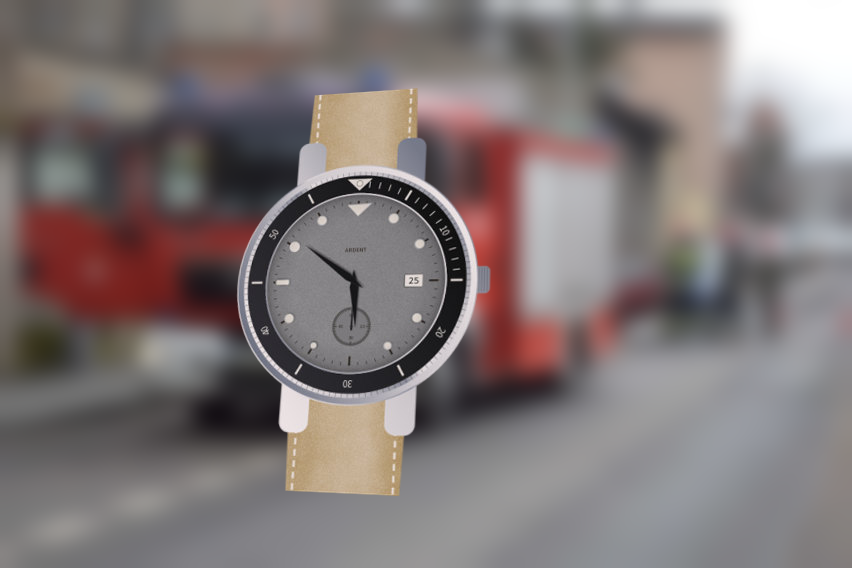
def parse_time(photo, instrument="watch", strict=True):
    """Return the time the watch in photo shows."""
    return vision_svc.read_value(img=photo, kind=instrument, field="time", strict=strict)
5:51
